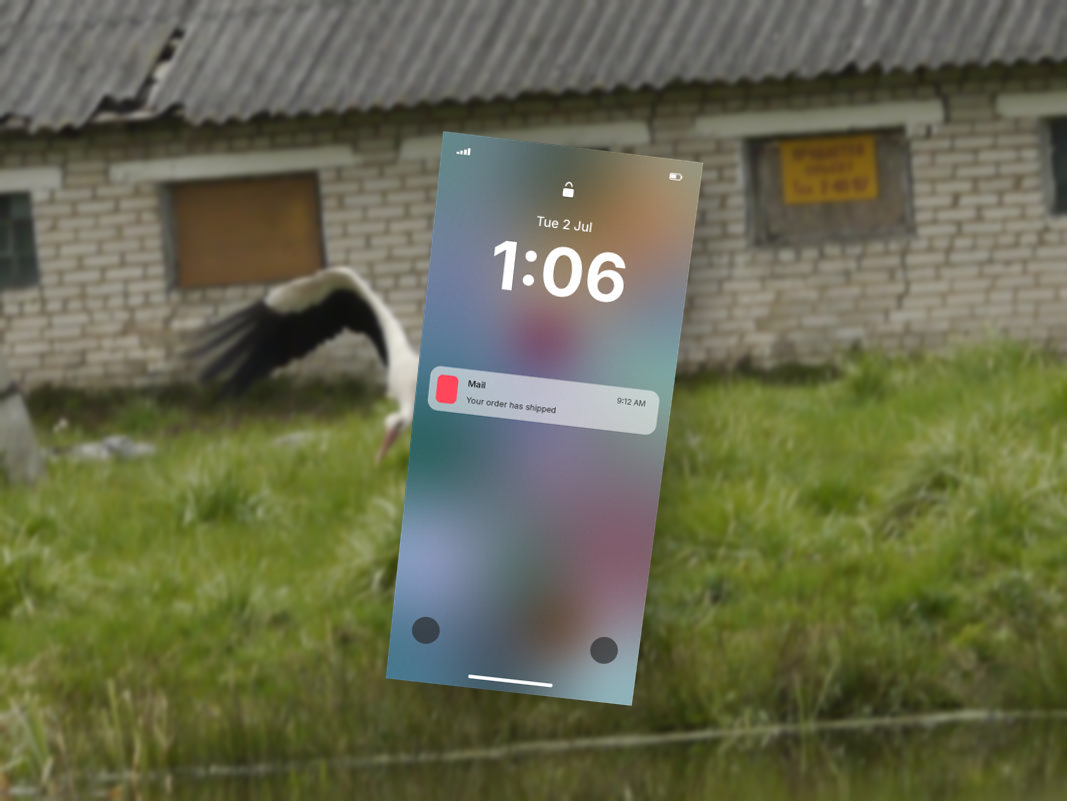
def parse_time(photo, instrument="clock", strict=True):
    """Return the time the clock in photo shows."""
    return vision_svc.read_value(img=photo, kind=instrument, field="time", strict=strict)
1:06
